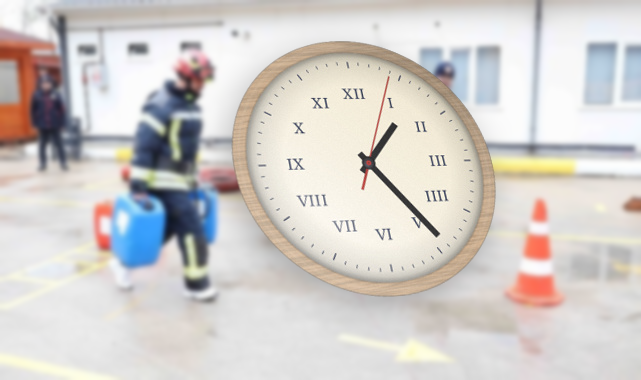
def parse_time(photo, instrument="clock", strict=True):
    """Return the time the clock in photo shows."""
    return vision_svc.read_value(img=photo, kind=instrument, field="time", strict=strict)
1:24:04
